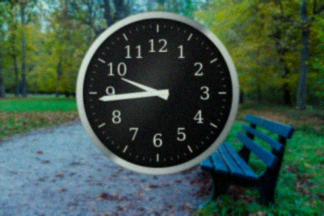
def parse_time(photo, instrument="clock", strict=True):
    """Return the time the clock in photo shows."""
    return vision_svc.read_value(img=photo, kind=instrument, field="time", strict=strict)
9:44
